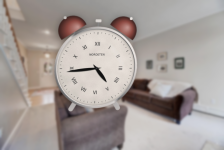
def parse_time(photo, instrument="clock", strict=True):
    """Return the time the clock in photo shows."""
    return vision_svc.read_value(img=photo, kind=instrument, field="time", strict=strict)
4:44
